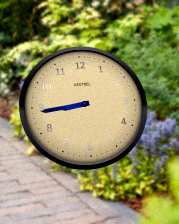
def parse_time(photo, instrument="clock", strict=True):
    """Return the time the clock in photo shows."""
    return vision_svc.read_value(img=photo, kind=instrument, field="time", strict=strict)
8:44
